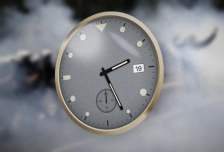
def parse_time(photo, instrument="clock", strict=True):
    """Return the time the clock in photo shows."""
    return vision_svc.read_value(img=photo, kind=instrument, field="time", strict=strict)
2:26
